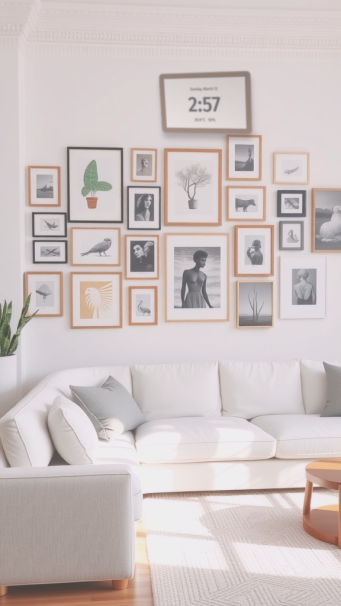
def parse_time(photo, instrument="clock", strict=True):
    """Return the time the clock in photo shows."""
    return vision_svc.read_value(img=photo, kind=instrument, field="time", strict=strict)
2:57
